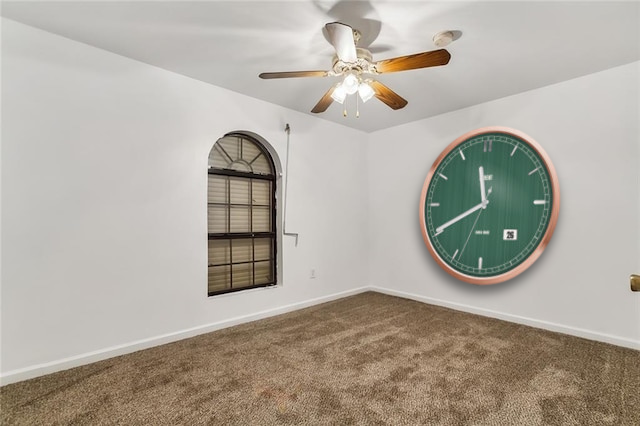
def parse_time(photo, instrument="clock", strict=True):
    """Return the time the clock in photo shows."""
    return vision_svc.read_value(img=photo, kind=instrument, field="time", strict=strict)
11:40:34
